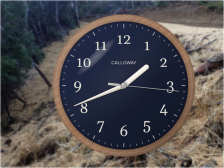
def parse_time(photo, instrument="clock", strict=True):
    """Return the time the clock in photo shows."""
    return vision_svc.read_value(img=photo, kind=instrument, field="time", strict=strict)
1:41:16
